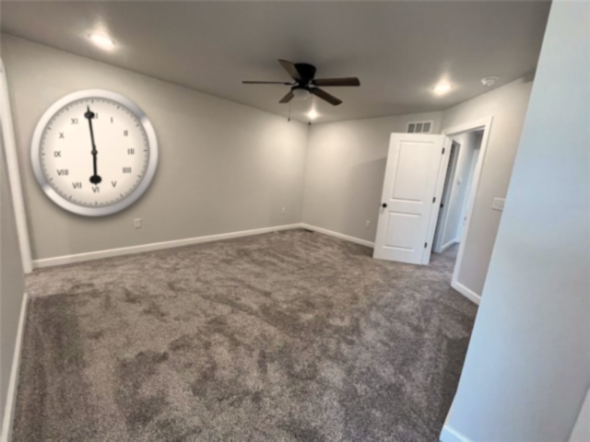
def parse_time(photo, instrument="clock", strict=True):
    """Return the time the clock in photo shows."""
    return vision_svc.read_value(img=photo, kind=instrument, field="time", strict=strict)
5:59
